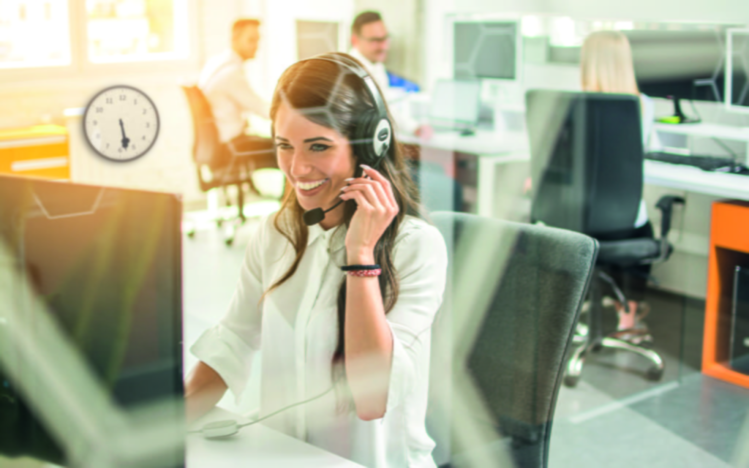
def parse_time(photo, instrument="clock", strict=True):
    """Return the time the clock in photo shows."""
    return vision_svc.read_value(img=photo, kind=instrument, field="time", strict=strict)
5:28
